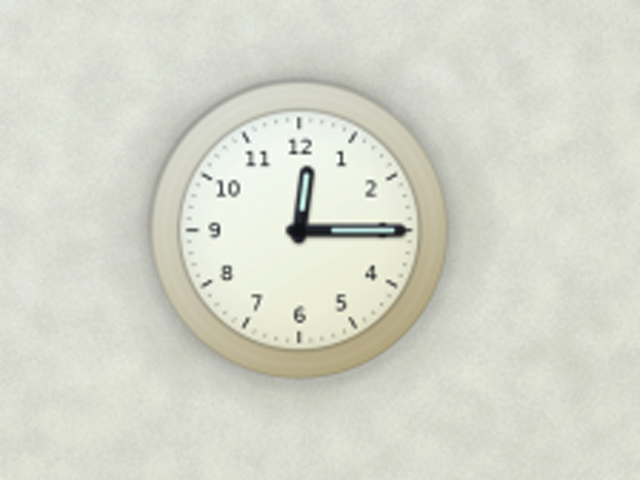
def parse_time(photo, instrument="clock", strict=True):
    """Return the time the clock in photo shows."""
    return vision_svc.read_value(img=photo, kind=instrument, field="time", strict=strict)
12:15
